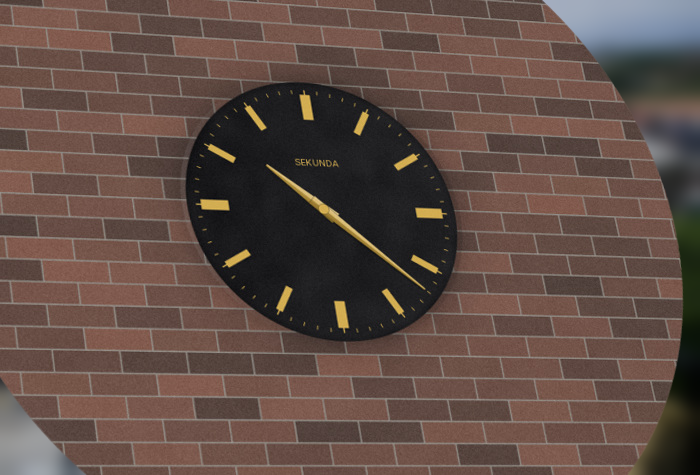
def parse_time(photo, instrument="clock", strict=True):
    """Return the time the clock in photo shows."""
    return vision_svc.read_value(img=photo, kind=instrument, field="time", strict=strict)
10:22
